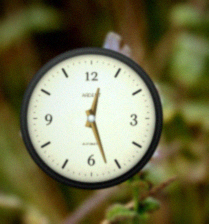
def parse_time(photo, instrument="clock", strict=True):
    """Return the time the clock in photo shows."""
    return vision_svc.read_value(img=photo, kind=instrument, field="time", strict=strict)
12:27
